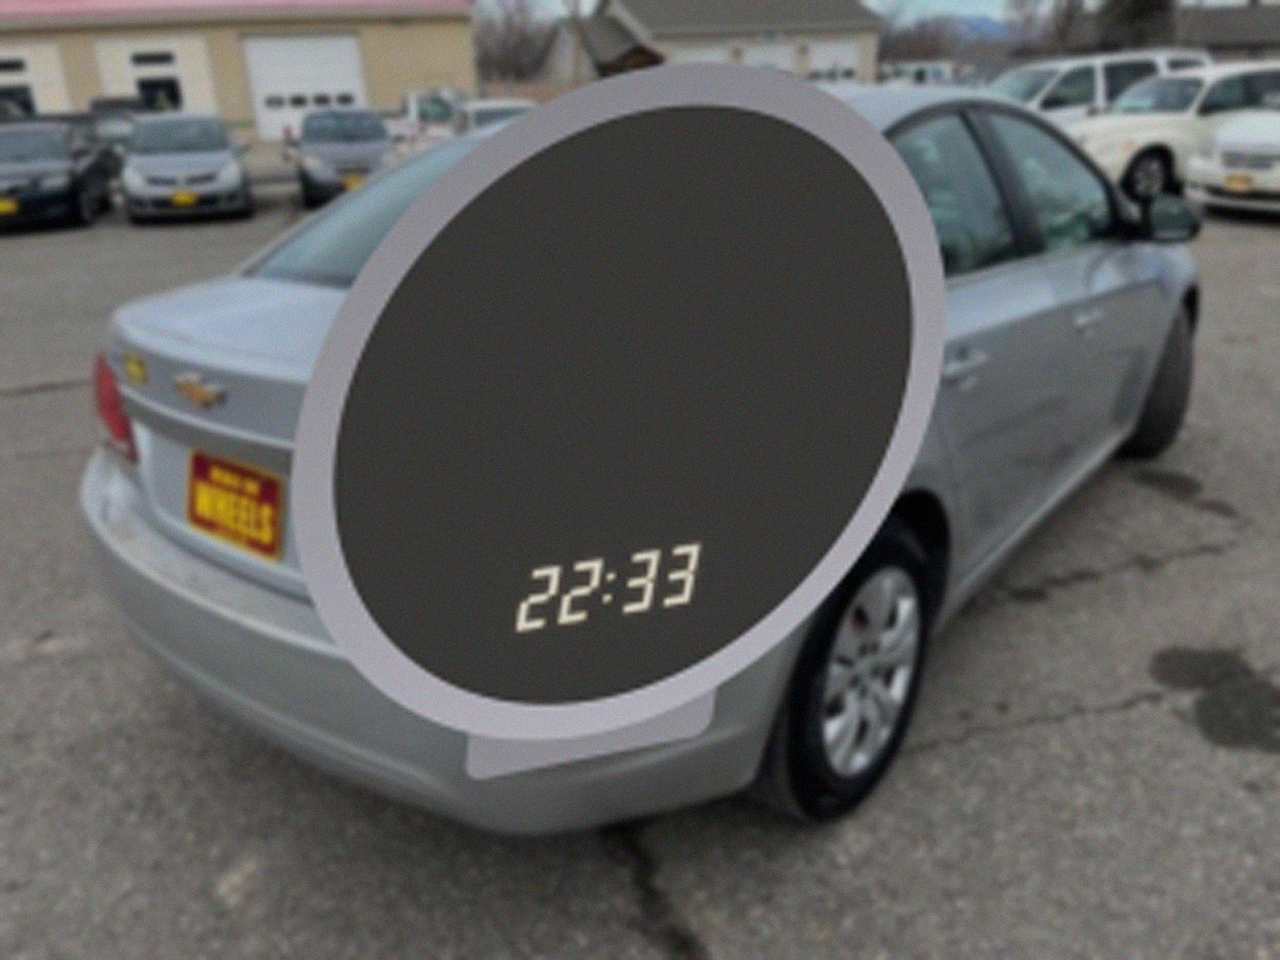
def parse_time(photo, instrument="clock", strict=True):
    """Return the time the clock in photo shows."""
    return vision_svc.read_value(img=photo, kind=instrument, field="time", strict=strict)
22:33
